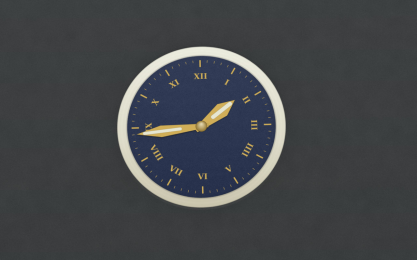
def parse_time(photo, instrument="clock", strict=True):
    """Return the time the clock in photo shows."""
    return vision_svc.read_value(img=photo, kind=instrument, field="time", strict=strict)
1:44
